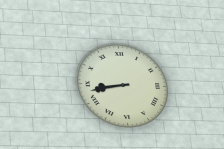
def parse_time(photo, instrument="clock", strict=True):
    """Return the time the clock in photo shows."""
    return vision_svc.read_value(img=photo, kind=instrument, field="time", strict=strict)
8:43
